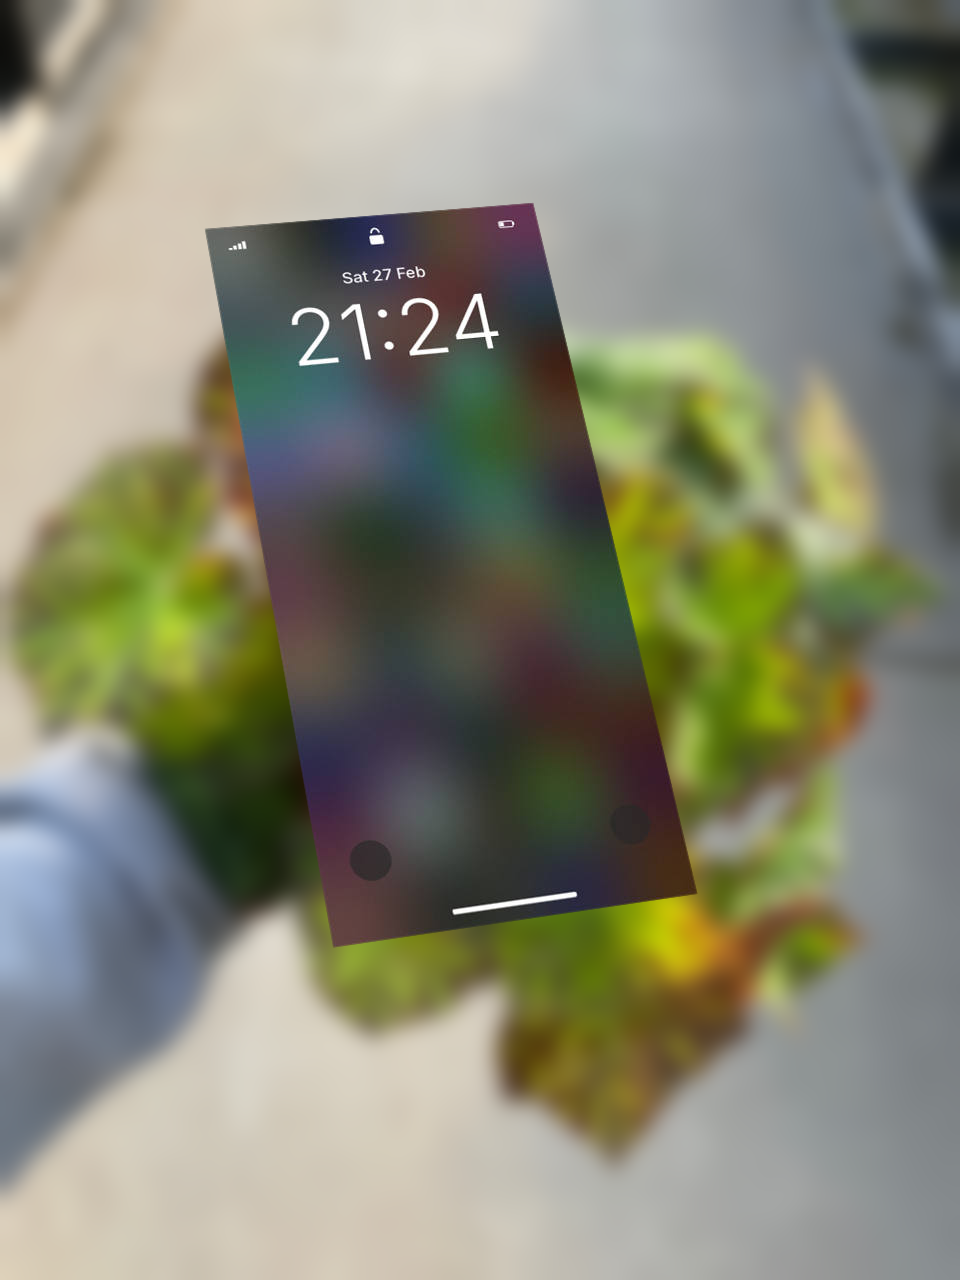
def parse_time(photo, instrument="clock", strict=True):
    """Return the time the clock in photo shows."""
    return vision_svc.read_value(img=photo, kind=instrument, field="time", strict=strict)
21:24
